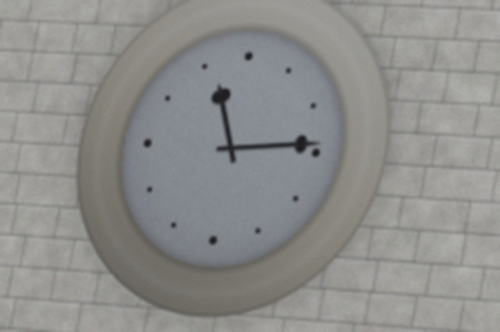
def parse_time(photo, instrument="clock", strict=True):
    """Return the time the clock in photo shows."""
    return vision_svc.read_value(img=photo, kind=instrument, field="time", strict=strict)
11:14
